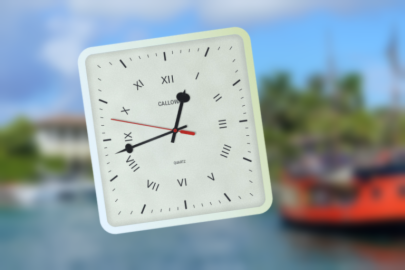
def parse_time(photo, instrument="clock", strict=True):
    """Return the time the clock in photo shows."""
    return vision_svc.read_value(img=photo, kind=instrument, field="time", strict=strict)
12:42:48
